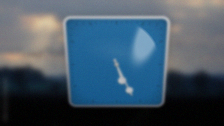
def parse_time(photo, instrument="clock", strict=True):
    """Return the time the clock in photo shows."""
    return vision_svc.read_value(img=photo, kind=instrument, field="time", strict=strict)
5:26
